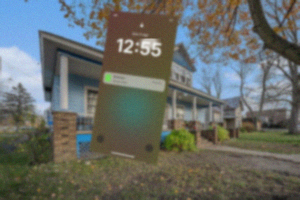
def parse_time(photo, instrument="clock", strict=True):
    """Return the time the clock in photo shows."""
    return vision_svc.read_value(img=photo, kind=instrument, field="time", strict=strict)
12:55
